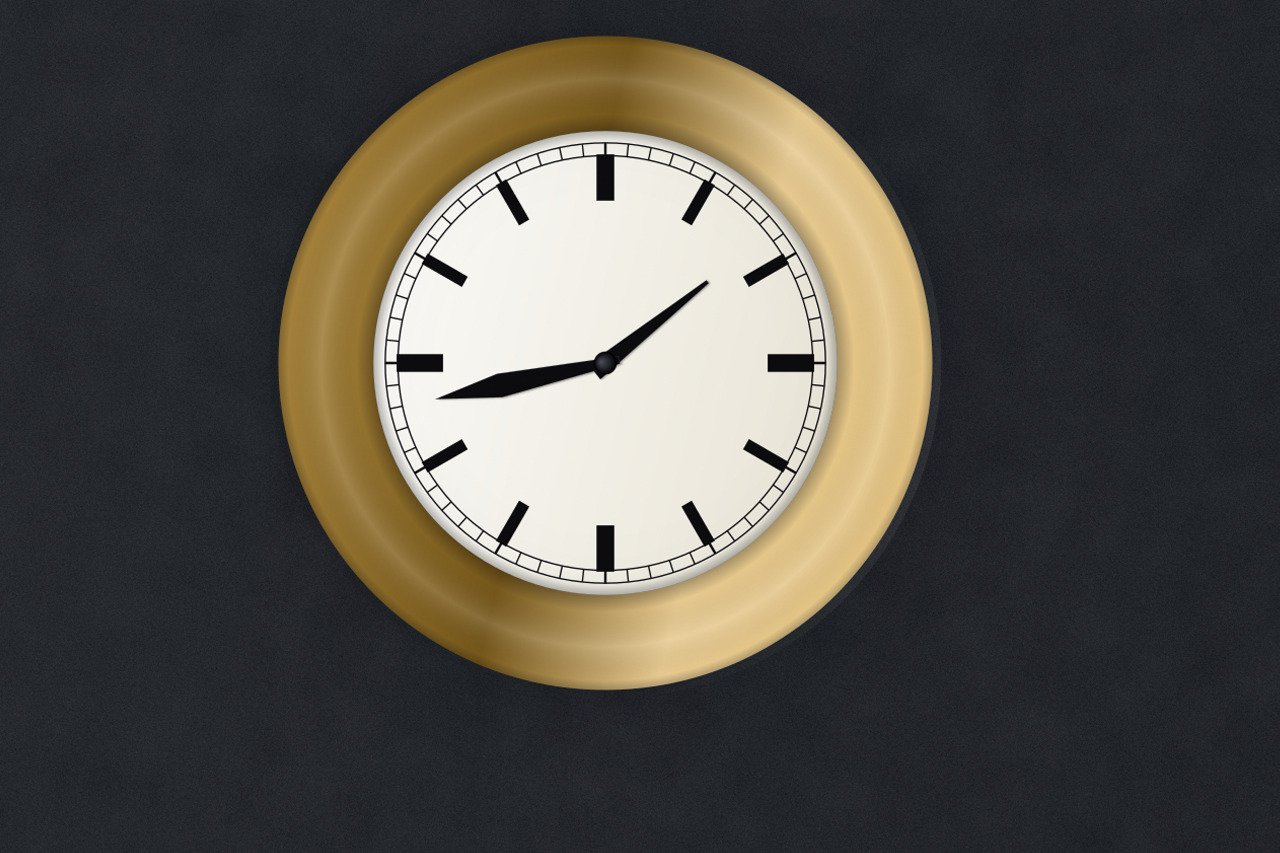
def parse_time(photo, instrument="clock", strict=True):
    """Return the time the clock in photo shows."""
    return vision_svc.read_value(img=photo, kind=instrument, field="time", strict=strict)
1:43
